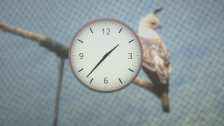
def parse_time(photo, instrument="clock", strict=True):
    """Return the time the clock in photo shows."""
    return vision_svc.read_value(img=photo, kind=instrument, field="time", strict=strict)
1:37
